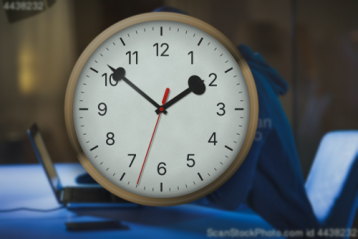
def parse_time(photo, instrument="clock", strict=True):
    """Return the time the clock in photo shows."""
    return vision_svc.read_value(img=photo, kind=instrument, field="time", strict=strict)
1:51:33
